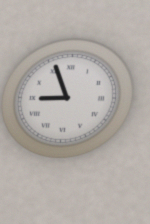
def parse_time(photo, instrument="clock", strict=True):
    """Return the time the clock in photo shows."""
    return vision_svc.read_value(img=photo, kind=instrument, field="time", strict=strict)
8:56
